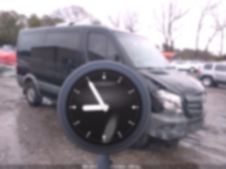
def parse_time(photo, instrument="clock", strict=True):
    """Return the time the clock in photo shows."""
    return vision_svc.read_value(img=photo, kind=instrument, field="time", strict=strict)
8:55
